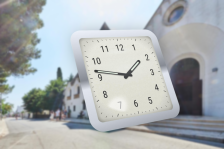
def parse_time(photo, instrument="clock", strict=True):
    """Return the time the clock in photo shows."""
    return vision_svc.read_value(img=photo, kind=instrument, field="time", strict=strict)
1:47
